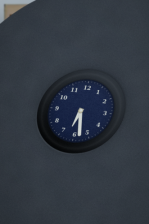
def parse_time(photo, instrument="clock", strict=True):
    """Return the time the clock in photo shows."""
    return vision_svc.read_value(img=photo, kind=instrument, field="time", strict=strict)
6:28
